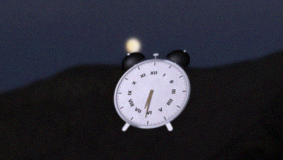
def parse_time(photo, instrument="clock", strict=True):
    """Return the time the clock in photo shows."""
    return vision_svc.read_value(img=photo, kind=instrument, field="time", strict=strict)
6:31
